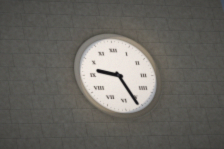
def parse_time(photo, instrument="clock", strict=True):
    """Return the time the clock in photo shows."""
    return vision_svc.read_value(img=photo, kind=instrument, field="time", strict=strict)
9:26
